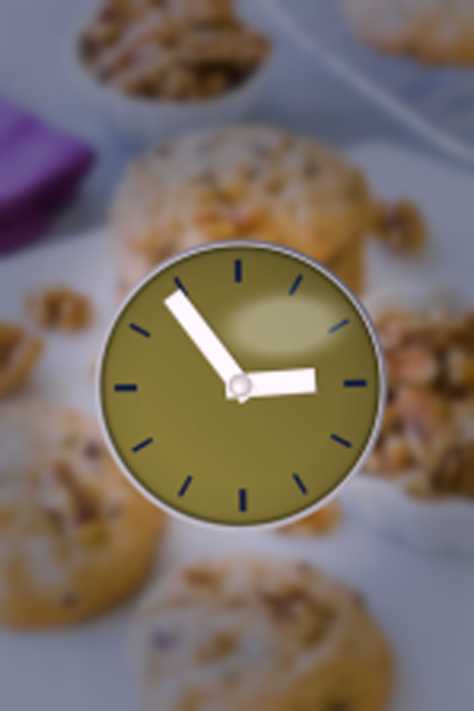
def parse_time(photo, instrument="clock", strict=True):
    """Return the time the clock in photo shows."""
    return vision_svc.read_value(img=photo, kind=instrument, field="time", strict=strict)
2:54
